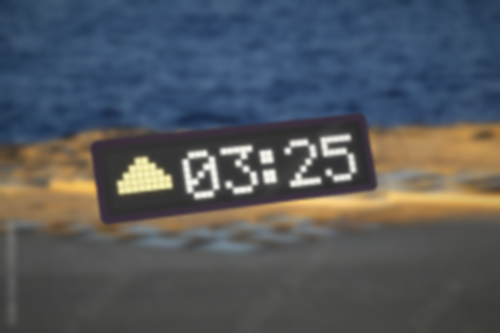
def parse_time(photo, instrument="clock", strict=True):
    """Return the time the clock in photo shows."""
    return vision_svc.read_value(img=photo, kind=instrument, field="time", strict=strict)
3:25
